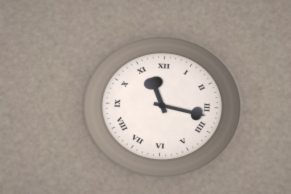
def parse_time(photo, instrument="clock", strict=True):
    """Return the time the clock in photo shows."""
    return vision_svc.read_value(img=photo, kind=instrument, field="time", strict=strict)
11:17
